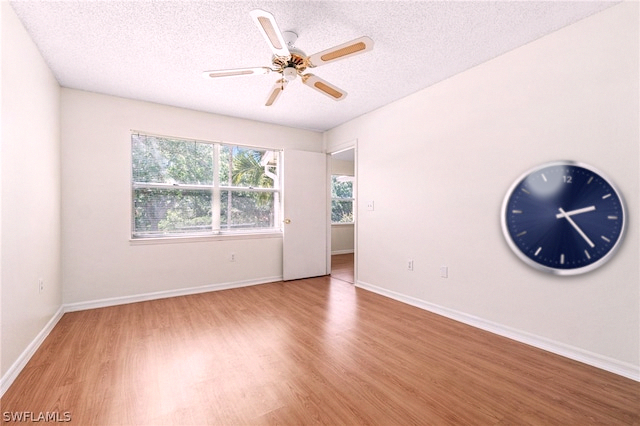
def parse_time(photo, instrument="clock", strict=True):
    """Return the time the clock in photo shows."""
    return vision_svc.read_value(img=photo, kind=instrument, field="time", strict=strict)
2:23
